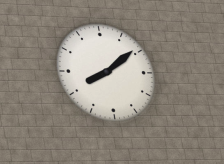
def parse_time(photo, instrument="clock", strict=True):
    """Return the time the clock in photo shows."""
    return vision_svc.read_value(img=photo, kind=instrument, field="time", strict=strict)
8:09
